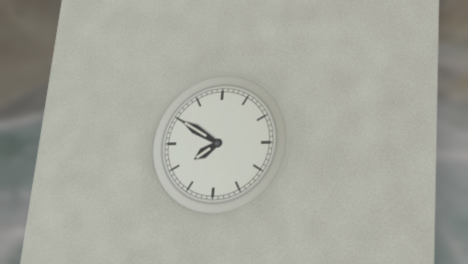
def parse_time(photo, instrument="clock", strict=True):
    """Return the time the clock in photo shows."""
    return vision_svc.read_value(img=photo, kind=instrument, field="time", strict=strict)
7:50
